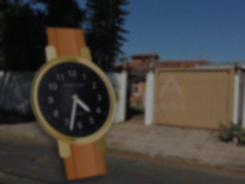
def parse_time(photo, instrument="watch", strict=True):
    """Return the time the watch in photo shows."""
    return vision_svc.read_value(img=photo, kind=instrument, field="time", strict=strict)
4:33
